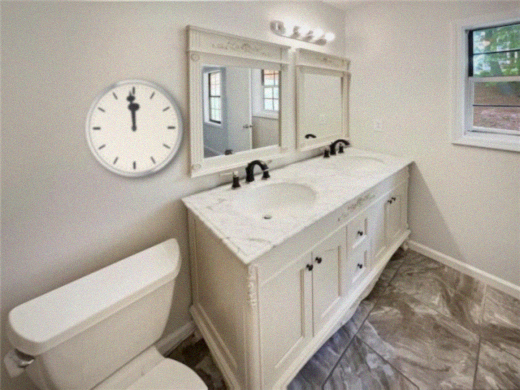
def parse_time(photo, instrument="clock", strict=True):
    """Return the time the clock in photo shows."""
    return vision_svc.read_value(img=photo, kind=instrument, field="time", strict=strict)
11:59
